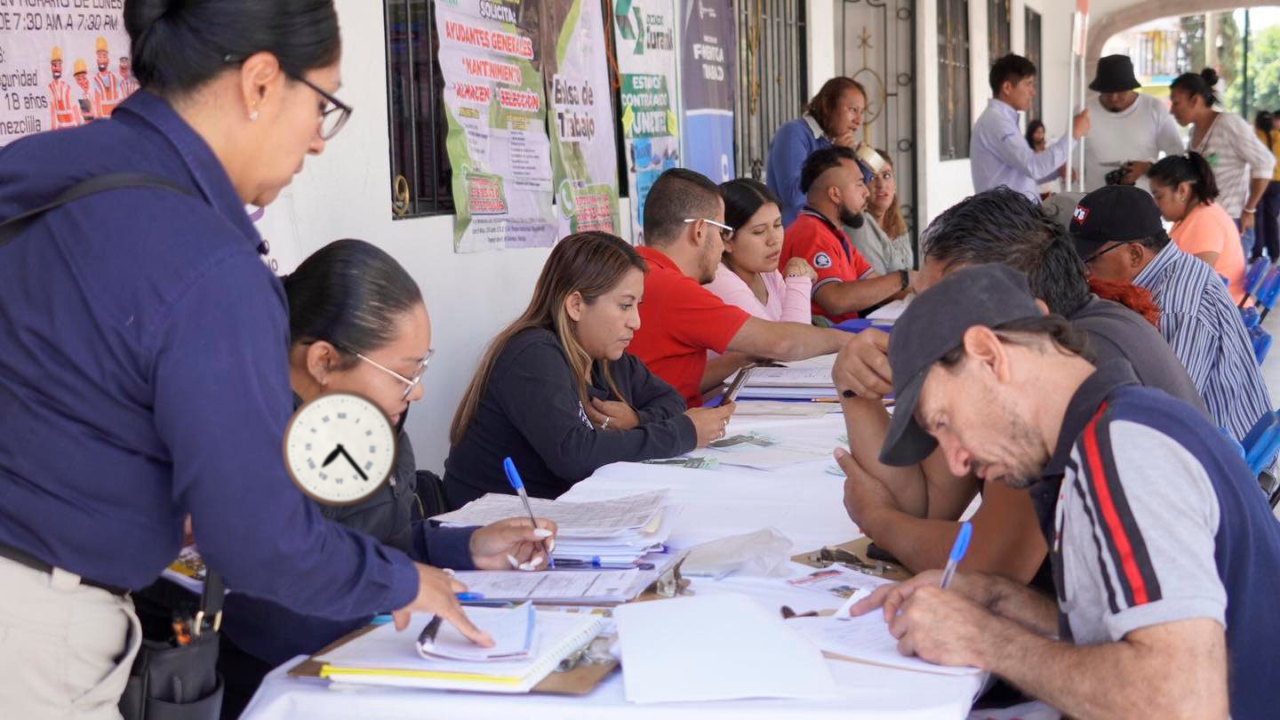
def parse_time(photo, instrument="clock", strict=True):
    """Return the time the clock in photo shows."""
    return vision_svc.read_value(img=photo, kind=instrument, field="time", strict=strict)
7:23
